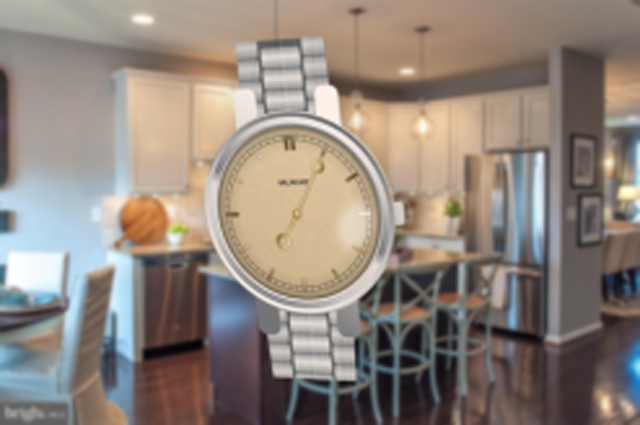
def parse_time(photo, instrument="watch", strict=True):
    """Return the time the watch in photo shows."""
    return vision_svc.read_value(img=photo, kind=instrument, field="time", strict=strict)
7:05
